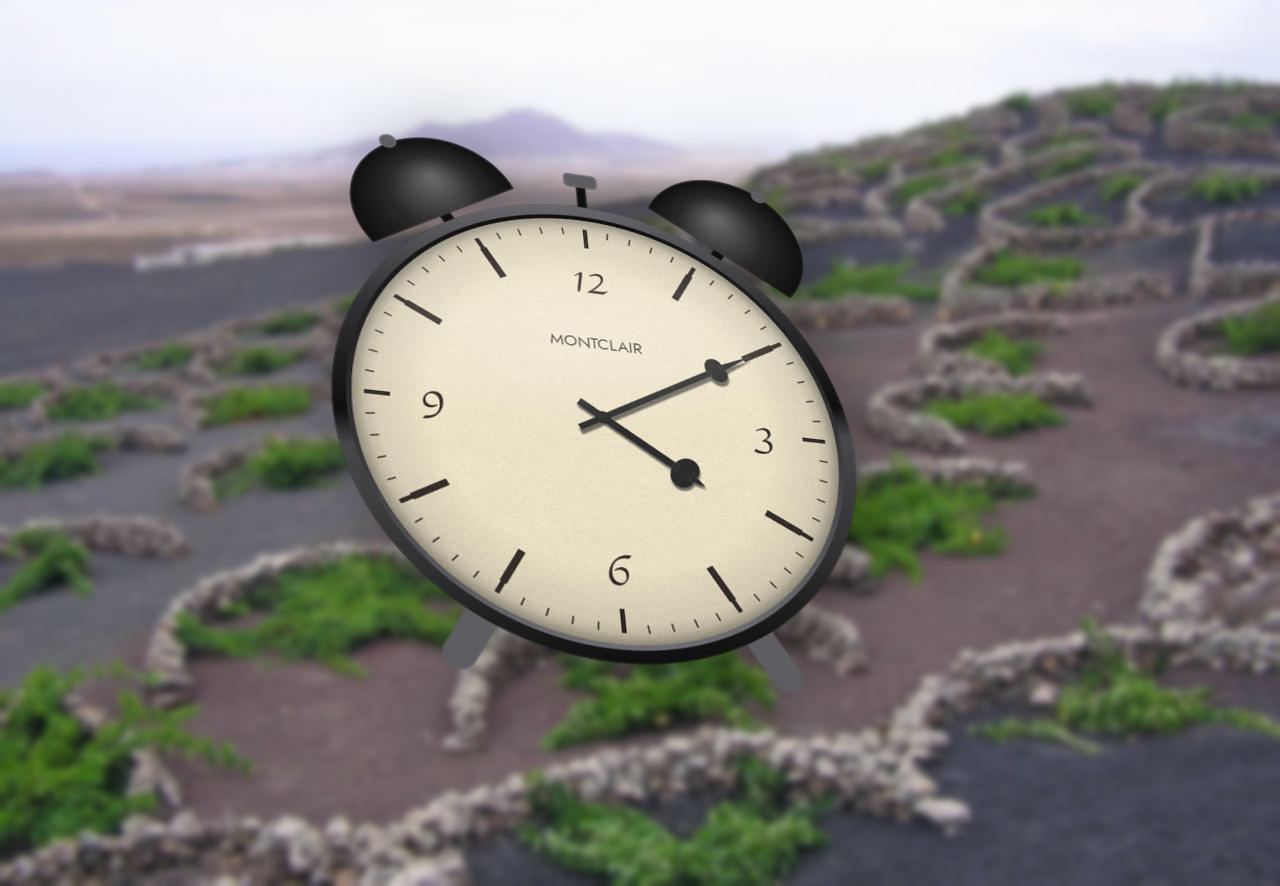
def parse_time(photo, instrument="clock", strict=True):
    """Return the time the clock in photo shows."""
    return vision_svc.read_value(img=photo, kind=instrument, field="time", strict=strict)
4:10
